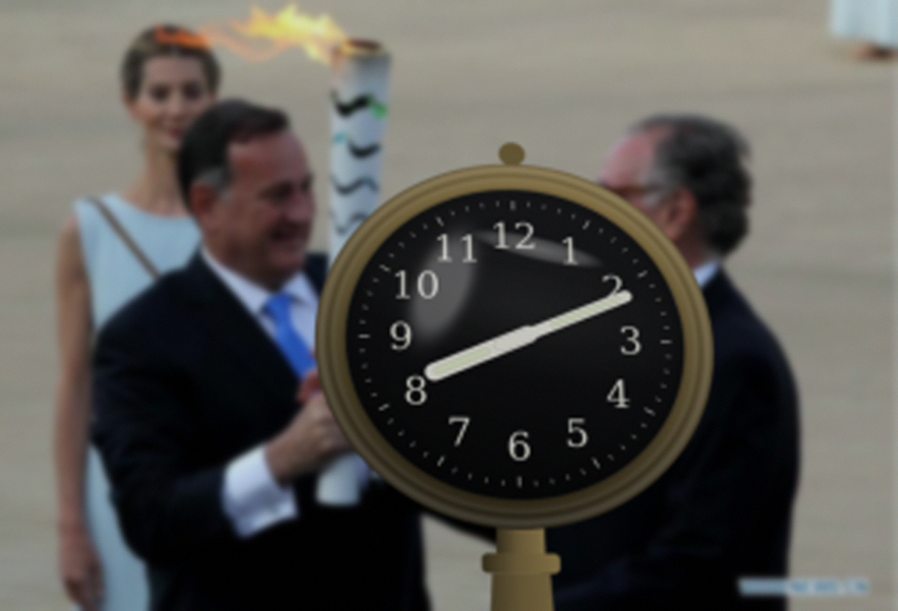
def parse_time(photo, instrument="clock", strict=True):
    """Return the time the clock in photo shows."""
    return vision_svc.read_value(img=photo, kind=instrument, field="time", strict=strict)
8:11
